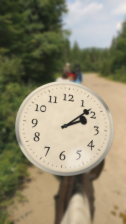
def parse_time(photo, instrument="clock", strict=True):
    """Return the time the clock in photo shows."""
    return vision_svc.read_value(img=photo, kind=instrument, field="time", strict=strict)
2:08
